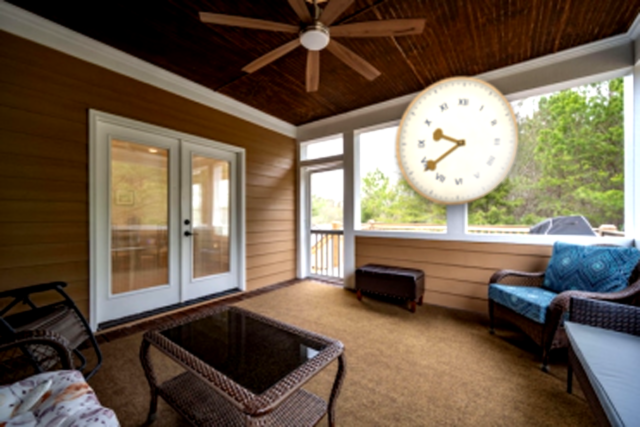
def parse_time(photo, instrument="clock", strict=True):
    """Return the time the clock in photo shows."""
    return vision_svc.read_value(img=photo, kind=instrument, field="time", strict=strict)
9:39
